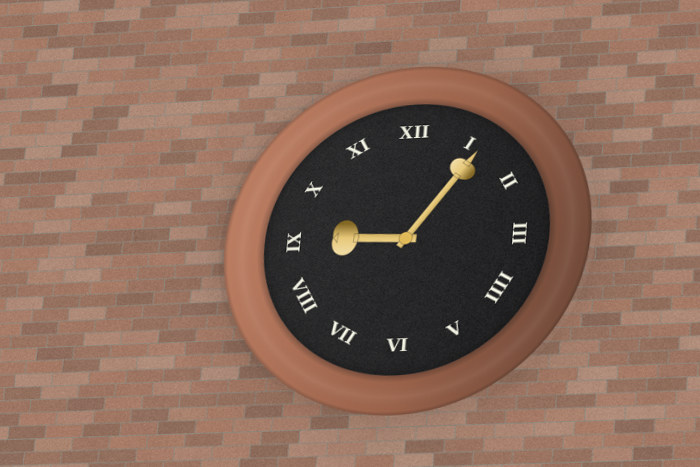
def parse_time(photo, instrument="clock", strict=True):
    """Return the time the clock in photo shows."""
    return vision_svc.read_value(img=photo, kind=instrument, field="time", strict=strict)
9:06
